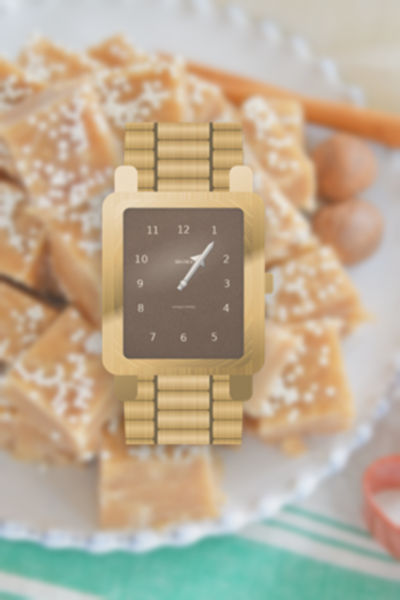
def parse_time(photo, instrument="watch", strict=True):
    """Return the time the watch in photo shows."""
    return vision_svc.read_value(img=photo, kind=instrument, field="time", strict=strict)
1:06
